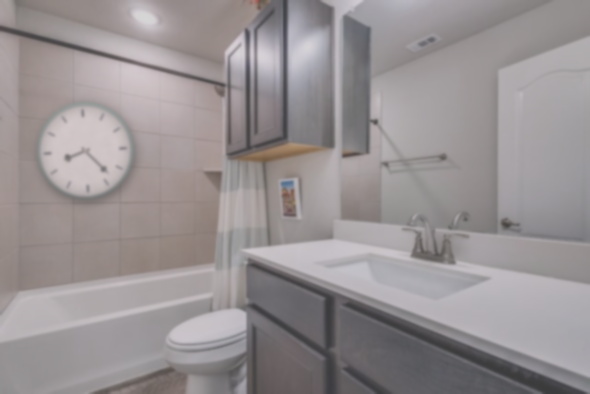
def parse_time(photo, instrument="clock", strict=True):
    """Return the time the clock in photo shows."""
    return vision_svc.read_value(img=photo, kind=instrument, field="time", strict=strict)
8:23
